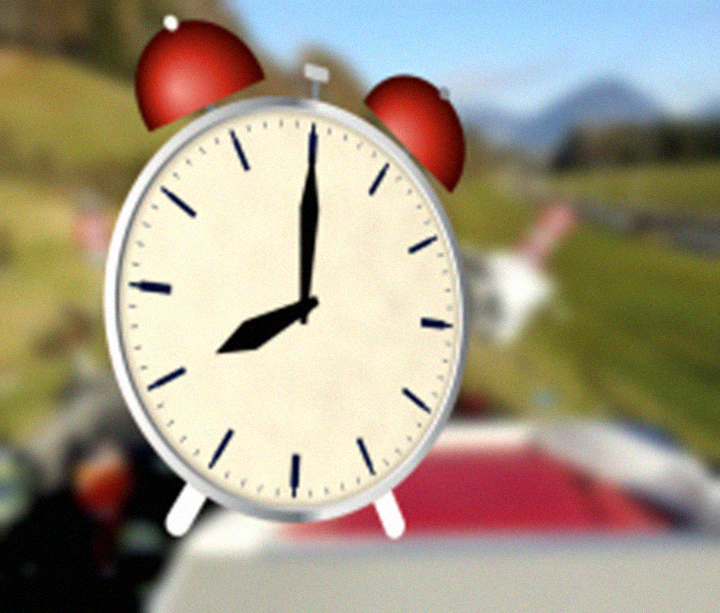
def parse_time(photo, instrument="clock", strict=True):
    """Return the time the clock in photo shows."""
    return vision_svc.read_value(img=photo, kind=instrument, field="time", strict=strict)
8:00
